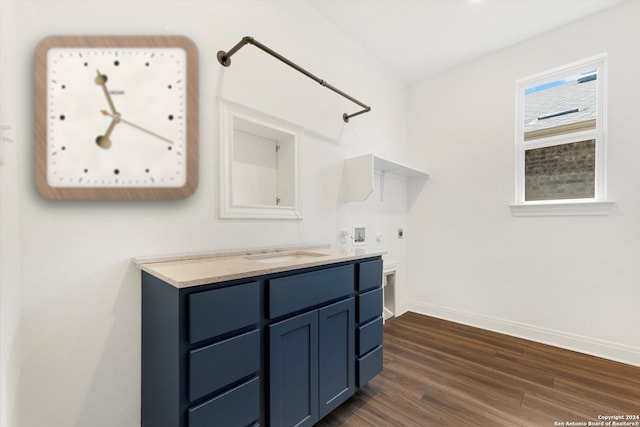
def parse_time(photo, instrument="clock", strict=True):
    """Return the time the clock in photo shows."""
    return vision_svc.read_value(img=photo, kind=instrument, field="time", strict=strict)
6:56:19
